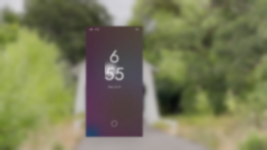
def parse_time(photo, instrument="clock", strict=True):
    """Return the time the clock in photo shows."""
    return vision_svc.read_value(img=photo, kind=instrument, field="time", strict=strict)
6:55
